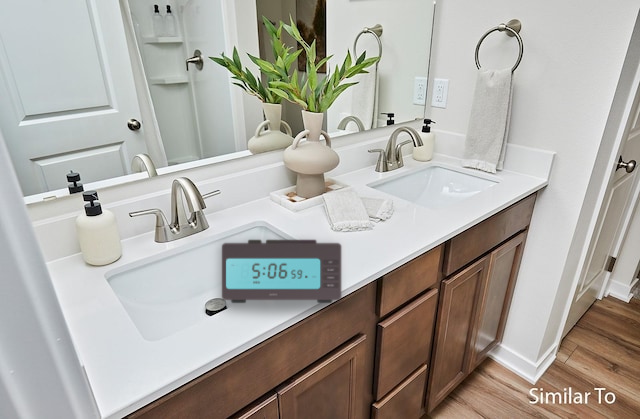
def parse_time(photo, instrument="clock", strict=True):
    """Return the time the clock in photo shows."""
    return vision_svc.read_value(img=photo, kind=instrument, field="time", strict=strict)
5:06
